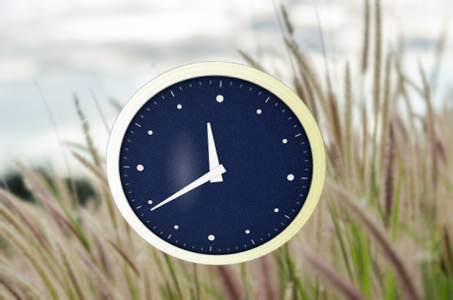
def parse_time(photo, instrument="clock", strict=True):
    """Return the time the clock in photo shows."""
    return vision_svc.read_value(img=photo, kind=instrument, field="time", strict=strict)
11:39
